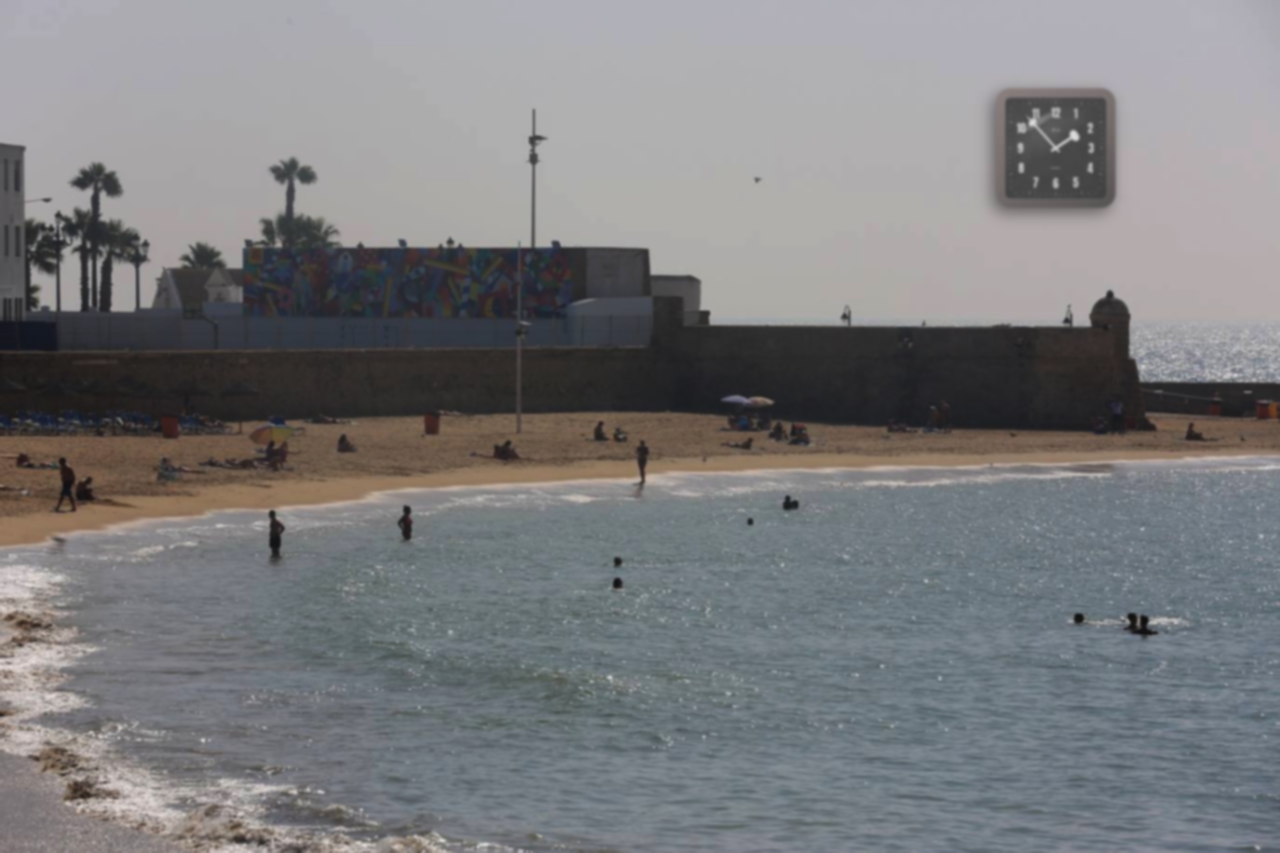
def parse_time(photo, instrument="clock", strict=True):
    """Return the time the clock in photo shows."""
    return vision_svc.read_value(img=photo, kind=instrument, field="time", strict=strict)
1:53
